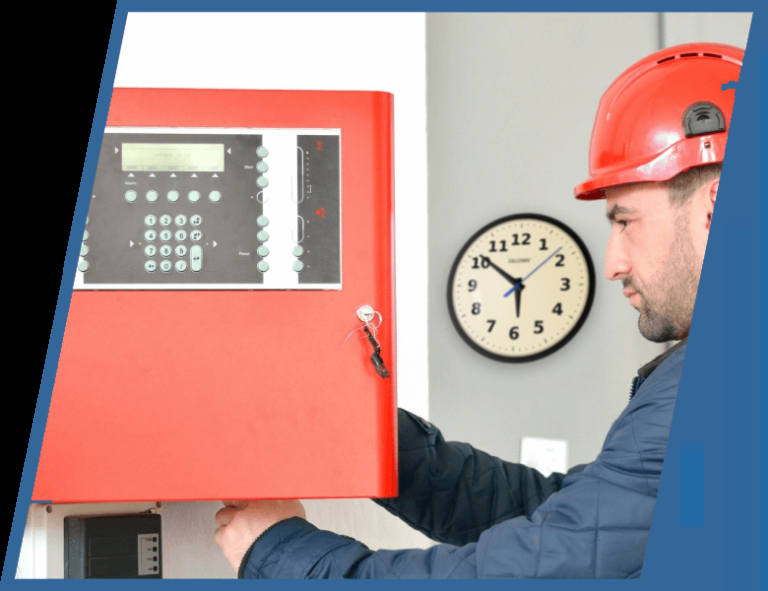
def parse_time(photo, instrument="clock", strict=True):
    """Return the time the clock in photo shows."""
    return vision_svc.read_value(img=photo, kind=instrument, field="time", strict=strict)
5:51:08
